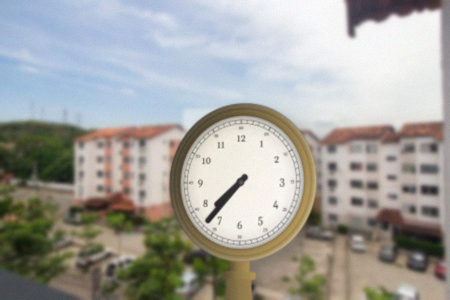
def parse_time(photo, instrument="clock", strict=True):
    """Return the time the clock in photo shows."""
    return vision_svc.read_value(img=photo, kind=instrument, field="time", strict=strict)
7:37
